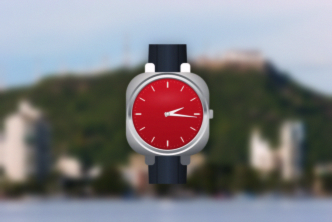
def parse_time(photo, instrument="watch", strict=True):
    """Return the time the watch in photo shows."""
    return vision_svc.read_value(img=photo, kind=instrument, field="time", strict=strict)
2:16
